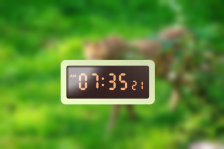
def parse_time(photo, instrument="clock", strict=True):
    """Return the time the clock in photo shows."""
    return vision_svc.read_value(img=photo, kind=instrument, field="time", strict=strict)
7:35:21
